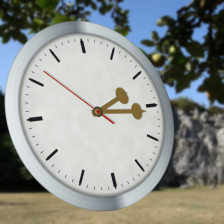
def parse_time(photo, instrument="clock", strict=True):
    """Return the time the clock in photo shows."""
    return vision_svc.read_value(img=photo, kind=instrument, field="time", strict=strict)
2:15:52
